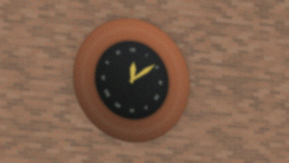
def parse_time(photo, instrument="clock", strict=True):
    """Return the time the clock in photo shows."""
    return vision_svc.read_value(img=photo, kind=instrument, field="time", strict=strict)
12:09
